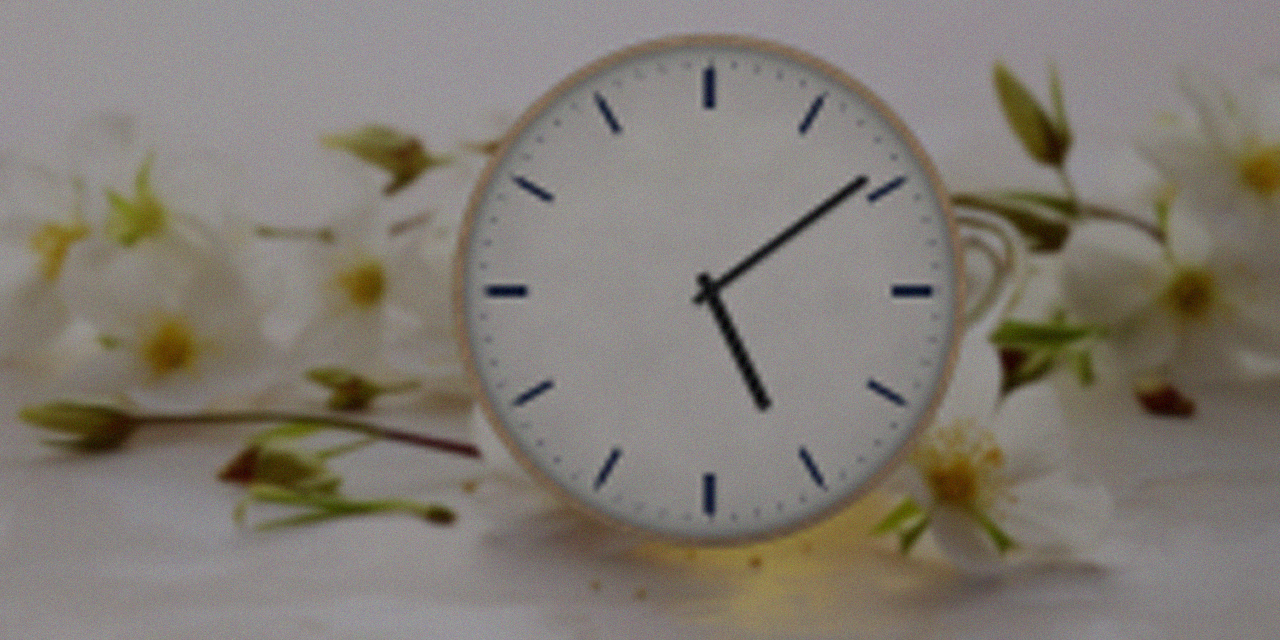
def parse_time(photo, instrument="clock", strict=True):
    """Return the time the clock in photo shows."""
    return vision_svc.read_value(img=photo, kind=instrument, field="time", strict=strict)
5:09
